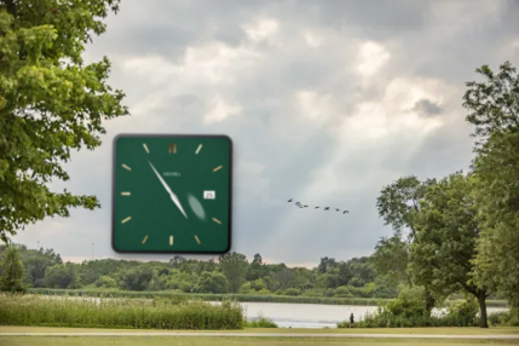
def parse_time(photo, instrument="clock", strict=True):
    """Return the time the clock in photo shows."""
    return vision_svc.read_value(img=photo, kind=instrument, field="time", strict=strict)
4:54
